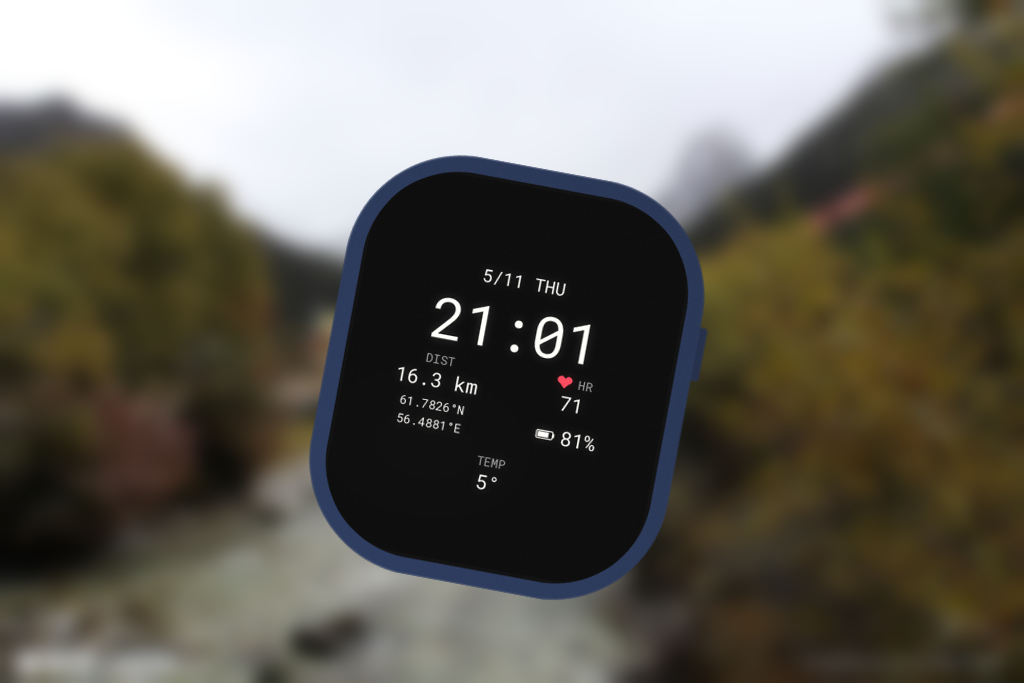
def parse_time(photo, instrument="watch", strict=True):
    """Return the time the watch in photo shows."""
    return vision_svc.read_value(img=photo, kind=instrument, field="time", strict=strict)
21:01
